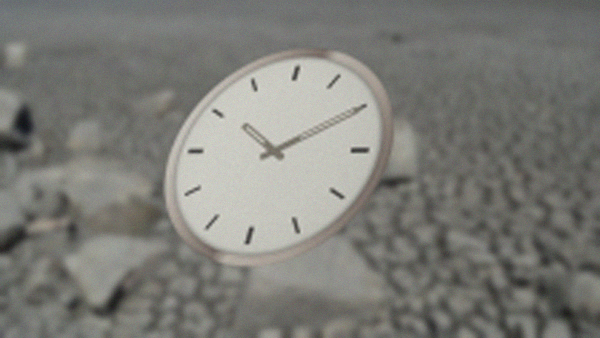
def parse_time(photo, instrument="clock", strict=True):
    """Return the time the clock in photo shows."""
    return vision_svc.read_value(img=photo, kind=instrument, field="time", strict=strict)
10:10
